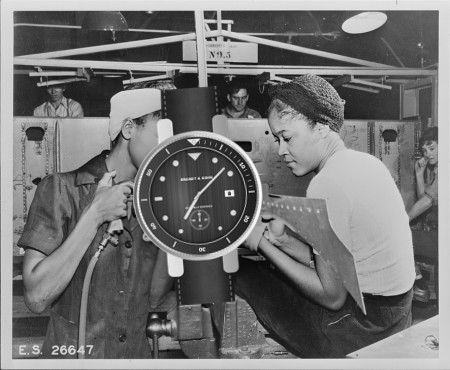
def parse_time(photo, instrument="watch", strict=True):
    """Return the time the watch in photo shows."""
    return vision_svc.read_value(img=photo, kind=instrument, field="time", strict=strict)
7:08
